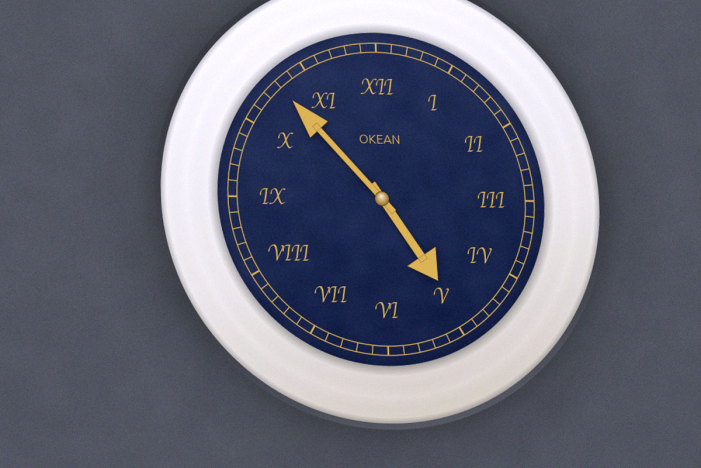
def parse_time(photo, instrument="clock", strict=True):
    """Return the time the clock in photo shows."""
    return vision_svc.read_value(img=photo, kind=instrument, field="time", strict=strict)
4:53
